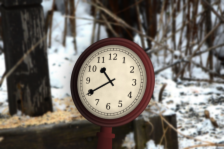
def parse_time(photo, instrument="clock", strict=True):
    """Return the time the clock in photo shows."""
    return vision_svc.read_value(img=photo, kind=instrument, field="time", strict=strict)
10:40
